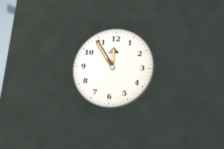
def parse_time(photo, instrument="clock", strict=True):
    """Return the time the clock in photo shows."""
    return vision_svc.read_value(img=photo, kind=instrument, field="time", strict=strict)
11:54
